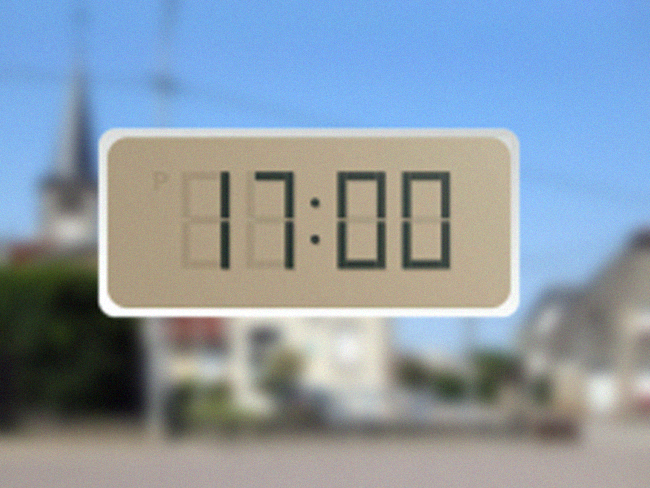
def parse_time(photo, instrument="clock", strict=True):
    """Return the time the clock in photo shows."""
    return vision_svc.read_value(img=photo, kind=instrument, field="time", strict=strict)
17:00
